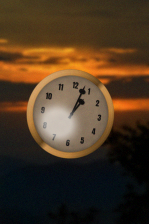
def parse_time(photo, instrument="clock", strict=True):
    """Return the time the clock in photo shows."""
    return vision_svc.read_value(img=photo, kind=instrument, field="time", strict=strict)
1:03
